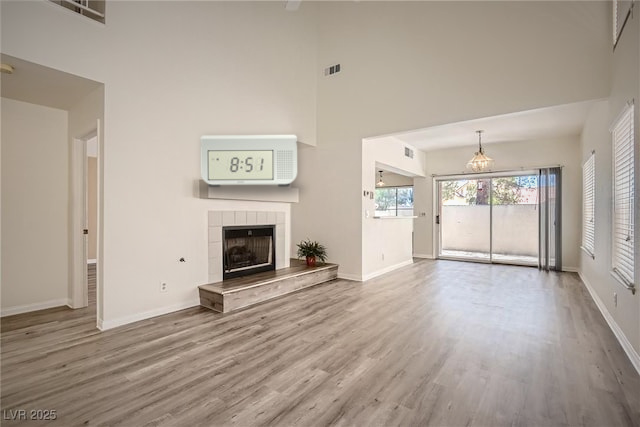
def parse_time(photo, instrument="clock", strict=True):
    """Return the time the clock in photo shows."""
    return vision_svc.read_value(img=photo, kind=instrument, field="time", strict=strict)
8:51
